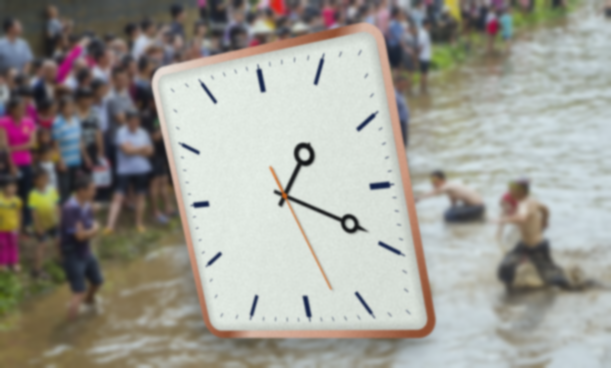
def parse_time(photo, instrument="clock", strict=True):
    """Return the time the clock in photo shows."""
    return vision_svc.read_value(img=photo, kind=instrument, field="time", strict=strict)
1:19:27
